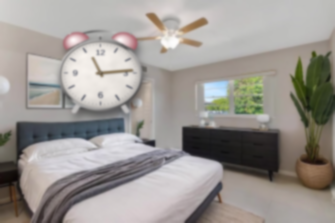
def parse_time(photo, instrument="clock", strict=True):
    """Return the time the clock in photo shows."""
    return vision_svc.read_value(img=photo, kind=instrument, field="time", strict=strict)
11:14
